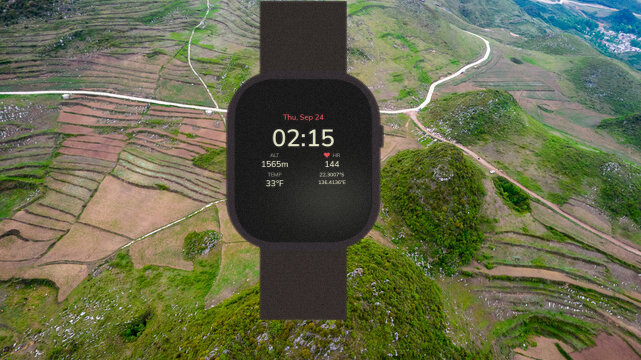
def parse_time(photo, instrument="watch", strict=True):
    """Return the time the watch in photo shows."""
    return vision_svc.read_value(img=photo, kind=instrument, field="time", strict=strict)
2:15
